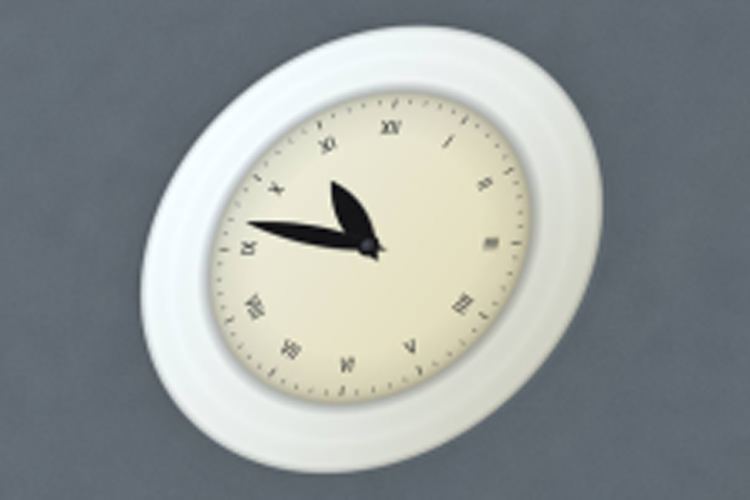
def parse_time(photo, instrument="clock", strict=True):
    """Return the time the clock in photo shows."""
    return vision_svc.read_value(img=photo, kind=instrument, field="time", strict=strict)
10:47
